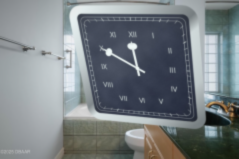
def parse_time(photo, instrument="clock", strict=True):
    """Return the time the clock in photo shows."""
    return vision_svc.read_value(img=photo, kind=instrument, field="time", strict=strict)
11:50
